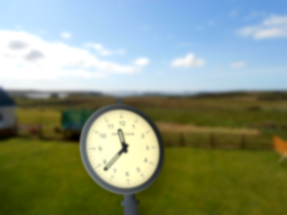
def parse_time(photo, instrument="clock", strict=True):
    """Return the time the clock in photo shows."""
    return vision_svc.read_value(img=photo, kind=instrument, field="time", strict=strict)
11:38
